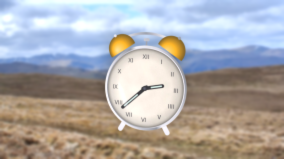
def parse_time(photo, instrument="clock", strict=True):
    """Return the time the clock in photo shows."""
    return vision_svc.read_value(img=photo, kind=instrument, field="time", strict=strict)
2:38
